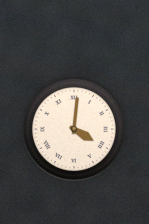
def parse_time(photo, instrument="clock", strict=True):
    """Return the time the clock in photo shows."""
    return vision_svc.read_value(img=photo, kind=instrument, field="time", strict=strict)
4:01
